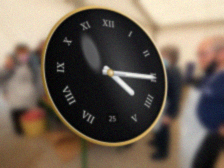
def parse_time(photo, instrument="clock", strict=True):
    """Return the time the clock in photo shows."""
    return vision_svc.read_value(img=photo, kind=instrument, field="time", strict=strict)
4:15
